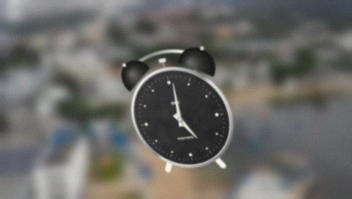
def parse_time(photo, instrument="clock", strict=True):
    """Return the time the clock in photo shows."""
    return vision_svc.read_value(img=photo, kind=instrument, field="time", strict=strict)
5:01
